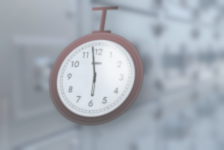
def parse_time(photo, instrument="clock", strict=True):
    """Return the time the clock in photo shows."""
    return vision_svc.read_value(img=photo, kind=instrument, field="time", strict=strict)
5:58
